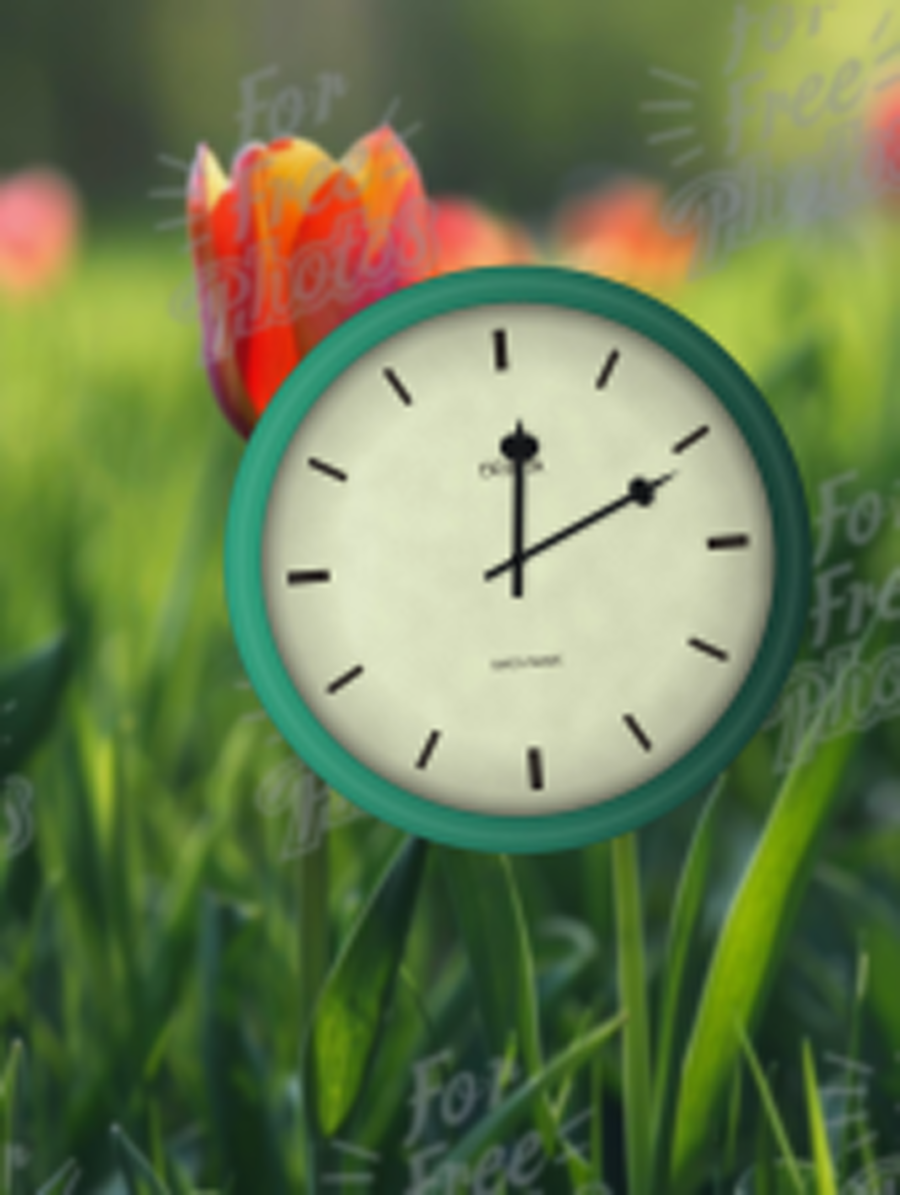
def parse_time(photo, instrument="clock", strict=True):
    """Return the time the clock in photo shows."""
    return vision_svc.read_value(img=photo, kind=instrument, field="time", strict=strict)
12:11
